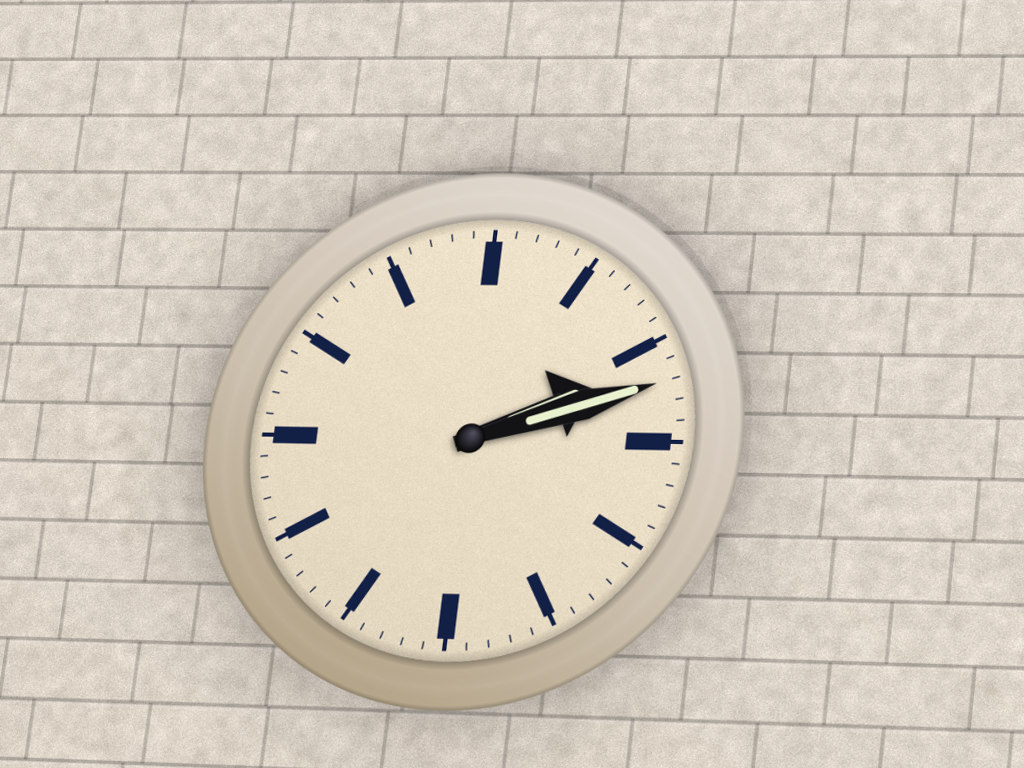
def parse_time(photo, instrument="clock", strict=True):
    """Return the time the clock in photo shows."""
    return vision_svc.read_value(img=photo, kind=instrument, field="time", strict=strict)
2:12
